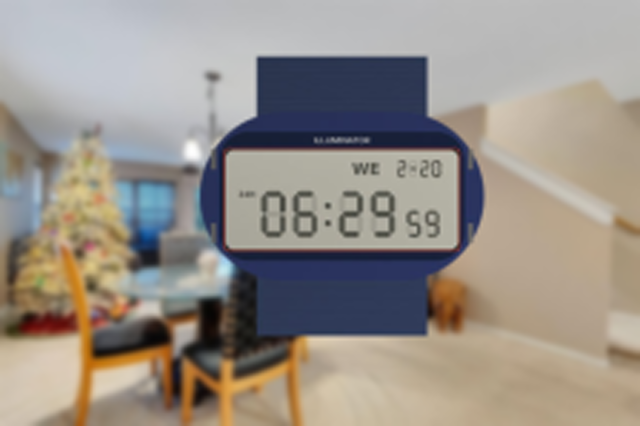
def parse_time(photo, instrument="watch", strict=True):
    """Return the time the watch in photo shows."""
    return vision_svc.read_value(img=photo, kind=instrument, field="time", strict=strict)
6:29:59
